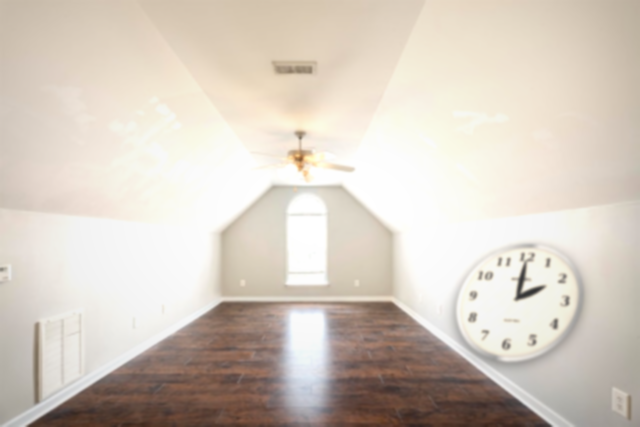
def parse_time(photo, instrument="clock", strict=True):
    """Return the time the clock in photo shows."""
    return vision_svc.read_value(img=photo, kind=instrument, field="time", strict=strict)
2:00
